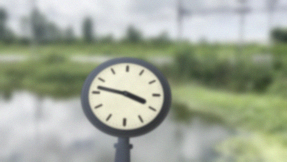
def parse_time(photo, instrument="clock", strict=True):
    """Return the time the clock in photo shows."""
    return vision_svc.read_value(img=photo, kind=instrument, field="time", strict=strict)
3:47
